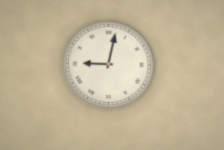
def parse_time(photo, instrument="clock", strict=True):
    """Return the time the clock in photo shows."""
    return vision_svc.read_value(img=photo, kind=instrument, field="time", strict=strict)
9:02
